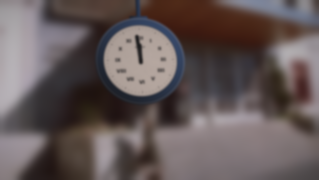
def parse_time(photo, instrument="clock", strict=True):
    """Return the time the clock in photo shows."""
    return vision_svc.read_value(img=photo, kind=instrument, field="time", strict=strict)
11:59
